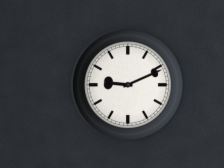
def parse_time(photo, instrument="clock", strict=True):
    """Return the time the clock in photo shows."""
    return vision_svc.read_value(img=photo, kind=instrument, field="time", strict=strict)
9:11
